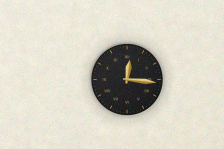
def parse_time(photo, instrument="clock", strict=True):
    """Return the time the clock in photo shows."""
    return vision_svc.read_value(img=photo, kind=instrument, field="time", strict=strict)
12:16
